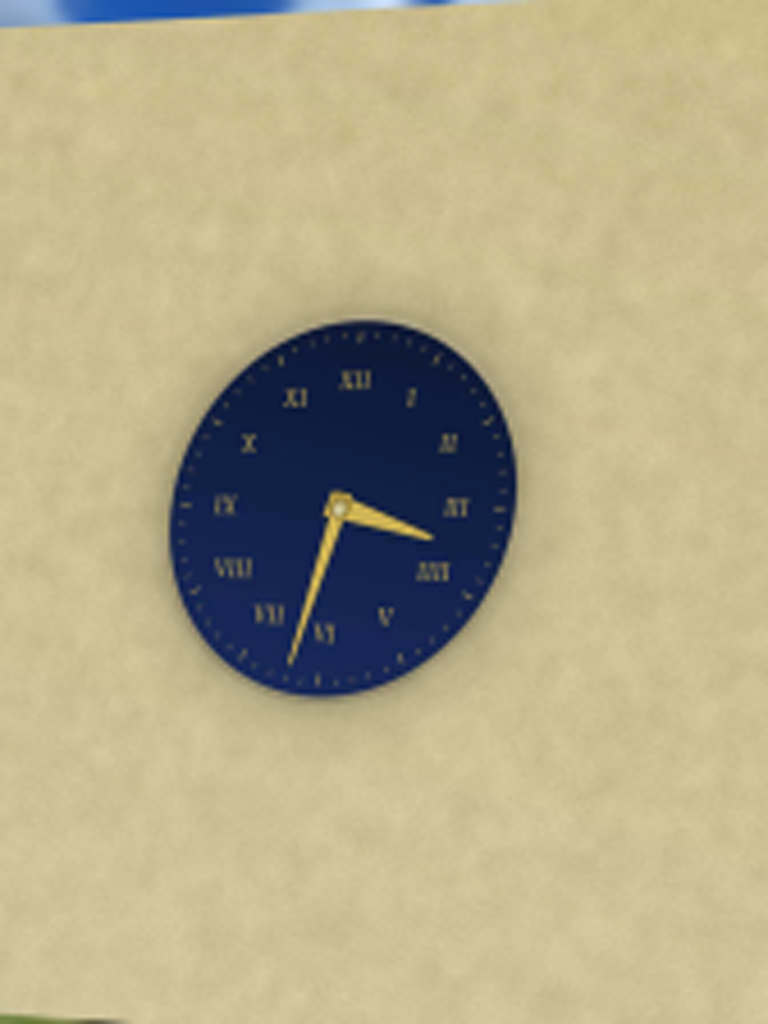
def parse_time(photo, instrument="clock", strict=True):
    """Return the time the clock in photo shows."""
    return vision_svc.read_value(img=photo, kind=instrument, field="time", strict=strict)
3:32
